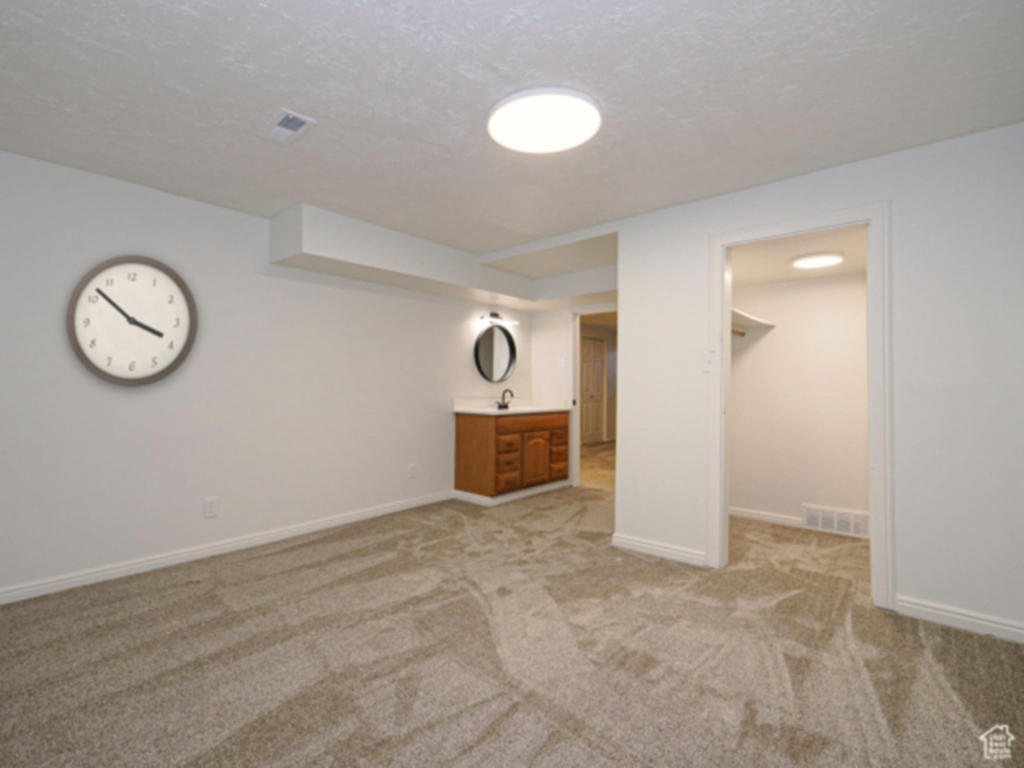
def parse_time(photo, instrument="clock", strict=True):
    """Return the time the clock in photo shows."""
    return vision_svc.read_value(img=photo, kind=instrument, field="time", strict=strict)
3:52
